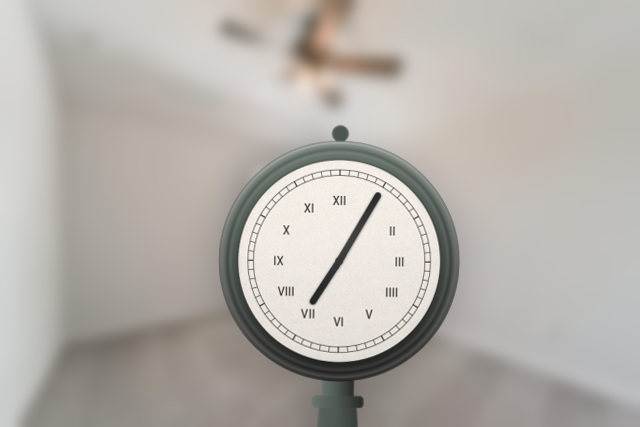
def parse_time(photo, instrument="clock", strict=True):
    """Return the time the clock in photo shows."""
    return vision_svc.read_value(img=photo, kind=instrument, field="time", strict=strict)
7:05
